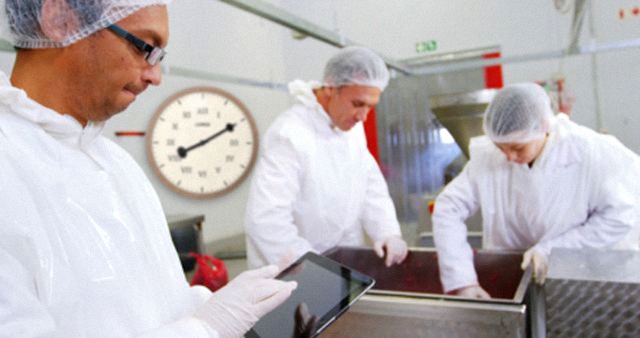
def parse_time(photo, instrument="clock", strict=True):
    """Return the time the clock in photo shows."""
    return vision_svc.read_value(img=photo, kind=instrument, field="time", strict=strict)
8:10
